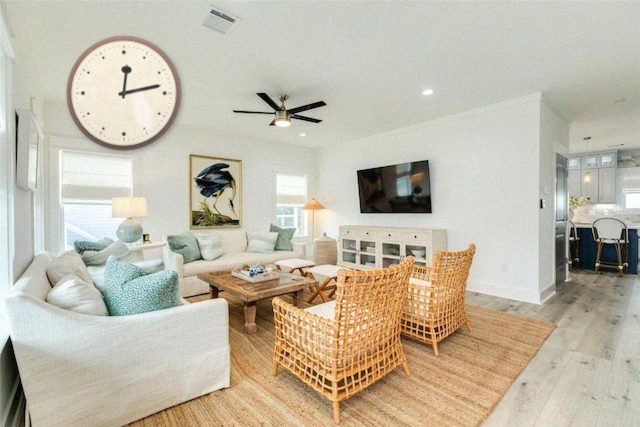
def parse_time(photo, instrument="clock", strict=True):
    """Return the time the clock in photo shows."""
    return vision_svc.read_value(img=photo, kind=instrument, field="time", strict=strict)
12:13
